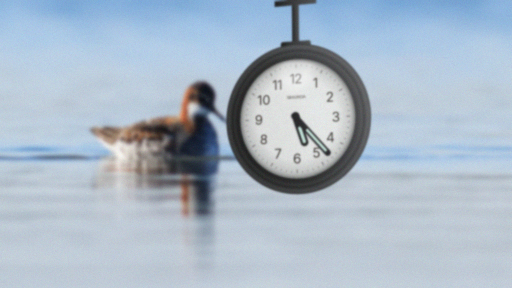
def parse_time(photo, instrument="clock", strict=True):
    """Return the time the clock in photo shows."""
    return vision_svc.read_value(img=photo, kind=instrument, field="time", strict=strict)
5:23
